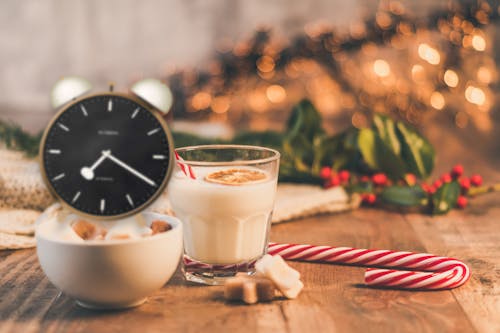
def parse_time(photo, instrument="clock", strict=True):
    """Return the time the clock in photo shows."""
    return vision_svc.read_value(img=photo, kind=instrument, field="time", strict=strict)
7:20
